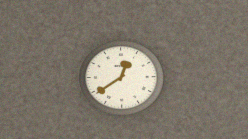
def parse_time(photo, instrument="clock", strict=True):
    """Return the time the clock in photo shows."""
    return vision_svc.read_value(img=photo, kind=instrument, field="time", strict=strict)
12:39
